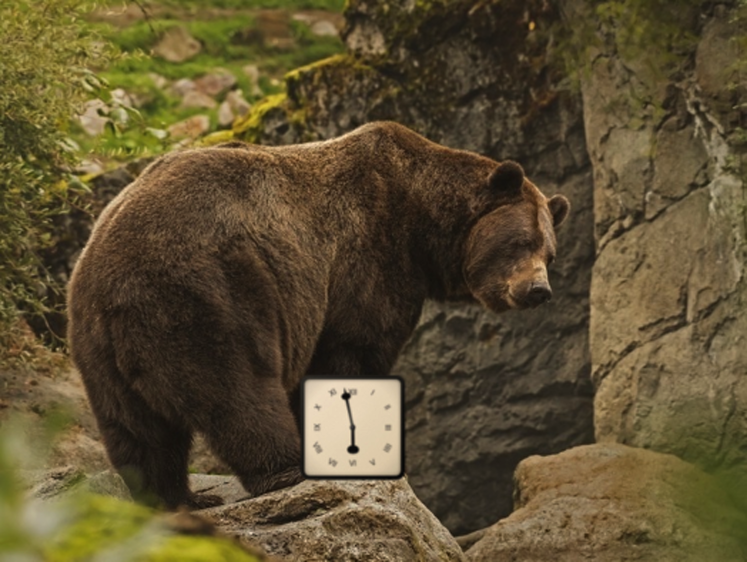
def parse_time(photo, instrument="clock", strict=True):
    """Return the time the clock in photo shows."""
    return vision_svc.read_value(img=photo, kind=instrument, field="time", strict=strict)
5:58
